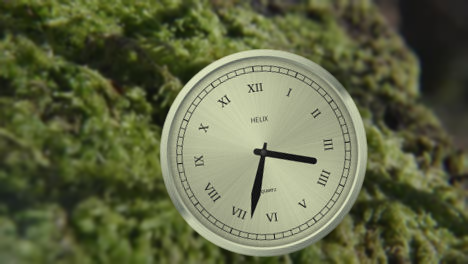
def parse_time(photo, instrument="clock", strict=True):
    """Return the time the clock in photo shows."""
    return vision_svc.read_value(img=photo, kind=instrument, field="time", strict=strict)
3:33
